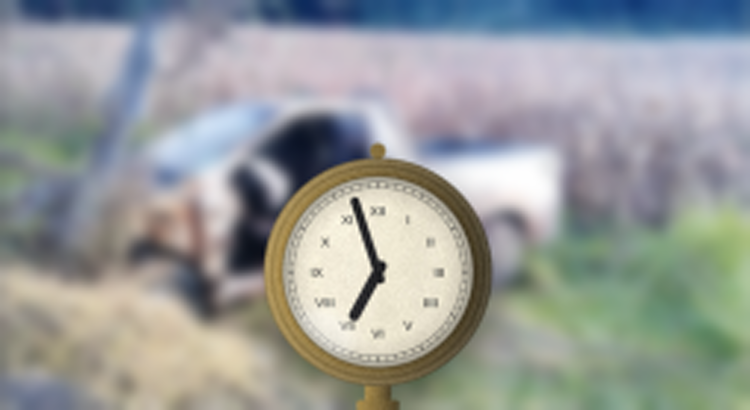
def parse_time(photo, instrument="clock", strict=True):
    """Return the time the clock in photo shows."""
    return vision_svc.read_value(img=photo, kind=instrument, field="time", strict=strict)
6:57
